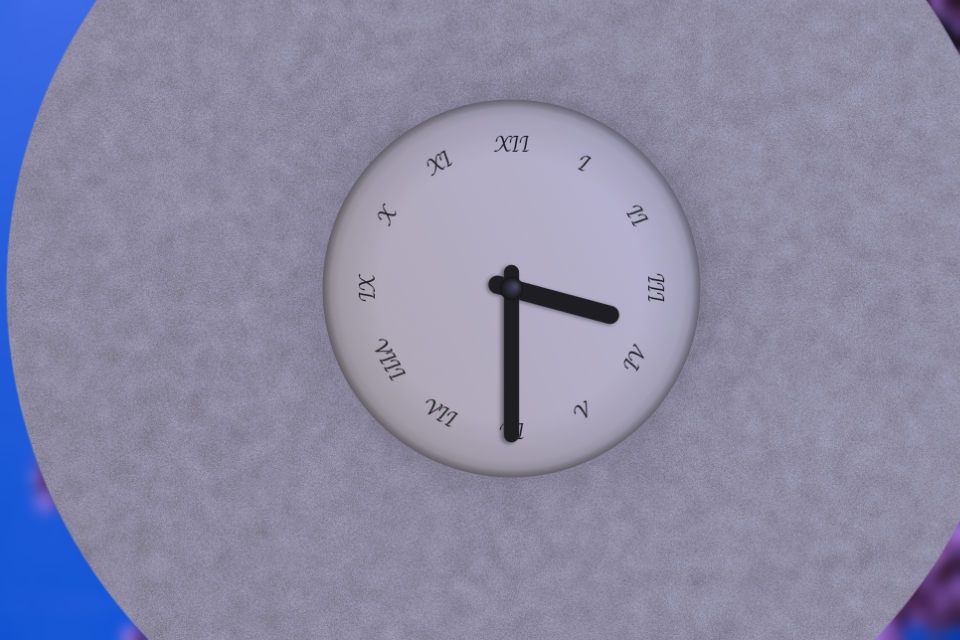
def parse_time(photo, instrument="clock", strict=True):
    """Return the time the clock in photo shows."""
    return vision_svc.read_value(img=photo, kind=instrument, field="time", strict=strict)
3:30
